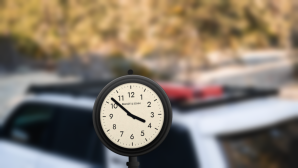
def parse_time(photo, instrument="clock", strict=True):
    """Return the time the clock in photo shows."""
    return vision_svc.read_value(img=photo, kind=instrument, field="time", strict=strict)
3:52
